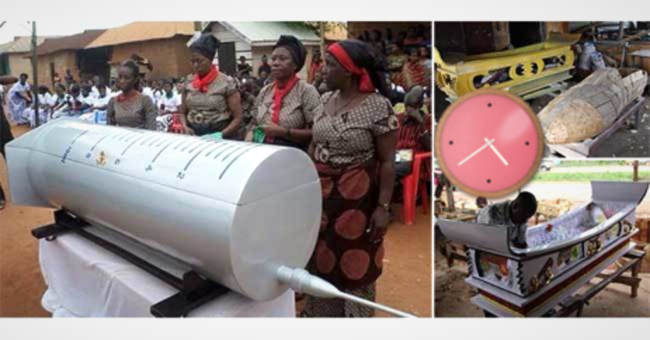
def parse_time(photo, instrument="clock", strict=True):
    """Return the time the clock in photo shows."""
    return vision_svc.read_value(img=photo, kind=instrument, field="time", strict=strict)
4:39
